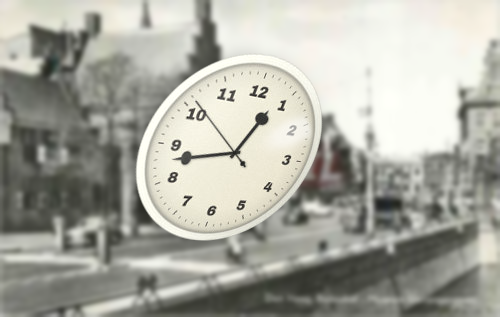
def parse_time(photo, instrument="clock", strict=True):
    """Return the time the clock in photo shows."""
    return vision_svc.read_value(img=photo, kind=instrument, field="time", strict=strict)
12:42:51
